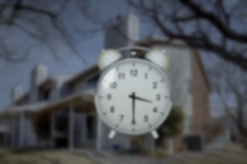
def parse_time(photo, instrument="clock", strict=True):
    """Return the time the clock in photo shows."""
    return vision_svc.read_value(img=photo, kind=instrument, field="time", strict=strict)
3:30
